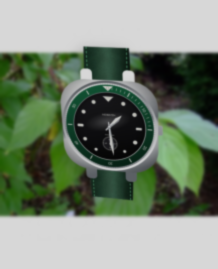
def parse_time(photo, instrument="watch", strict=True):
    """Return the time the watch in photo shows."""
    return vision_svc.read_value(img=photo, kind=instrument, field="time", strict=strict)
1:29
